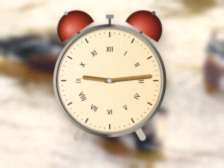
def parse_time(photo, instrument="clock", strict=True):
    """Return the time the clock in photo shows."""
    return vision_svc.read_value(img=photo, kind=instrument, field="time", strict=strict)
9:14
